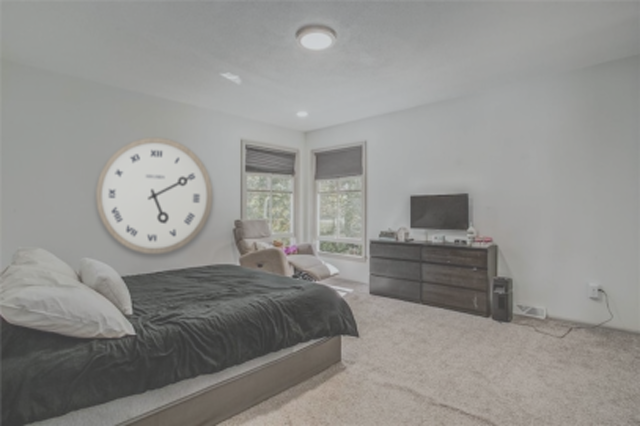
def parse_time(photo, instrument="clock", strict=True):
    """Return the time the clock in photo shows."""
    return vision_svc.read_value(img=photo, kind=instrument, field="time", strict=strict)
5:10
